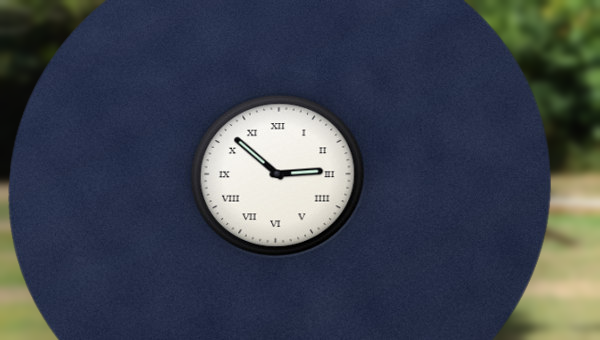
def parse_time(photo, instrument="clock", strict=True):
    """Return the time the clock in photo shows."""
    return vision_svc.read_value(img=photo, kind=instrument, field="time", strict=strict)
2:52
